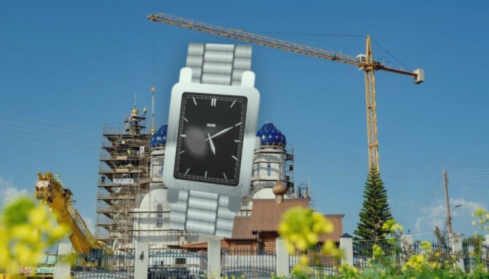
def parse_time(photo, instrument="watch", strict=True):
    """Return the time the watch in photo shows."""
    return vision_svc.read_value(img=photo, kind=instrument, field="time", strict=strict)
5:10
